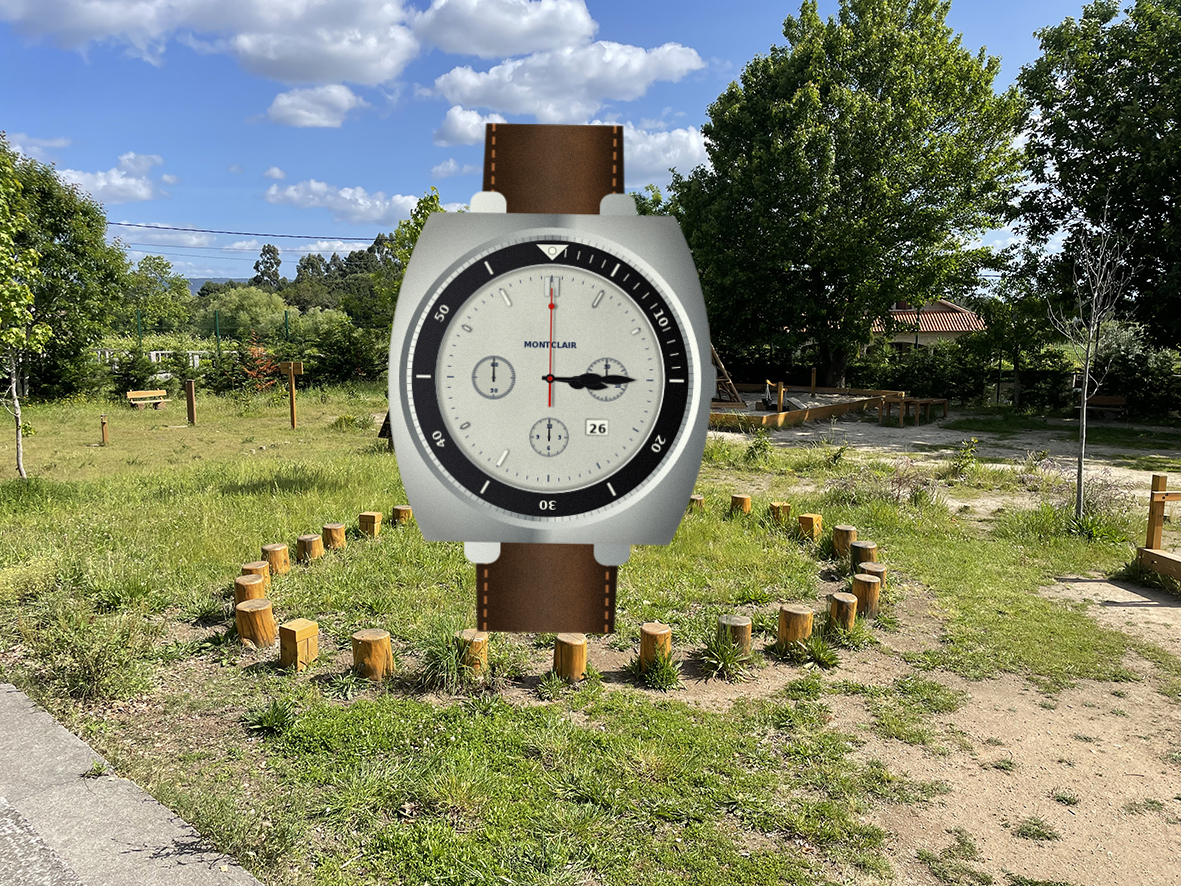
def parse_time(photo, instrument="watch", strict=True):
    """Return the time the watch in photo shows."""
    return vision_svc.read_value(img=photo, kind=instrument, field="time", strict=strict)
3:15
